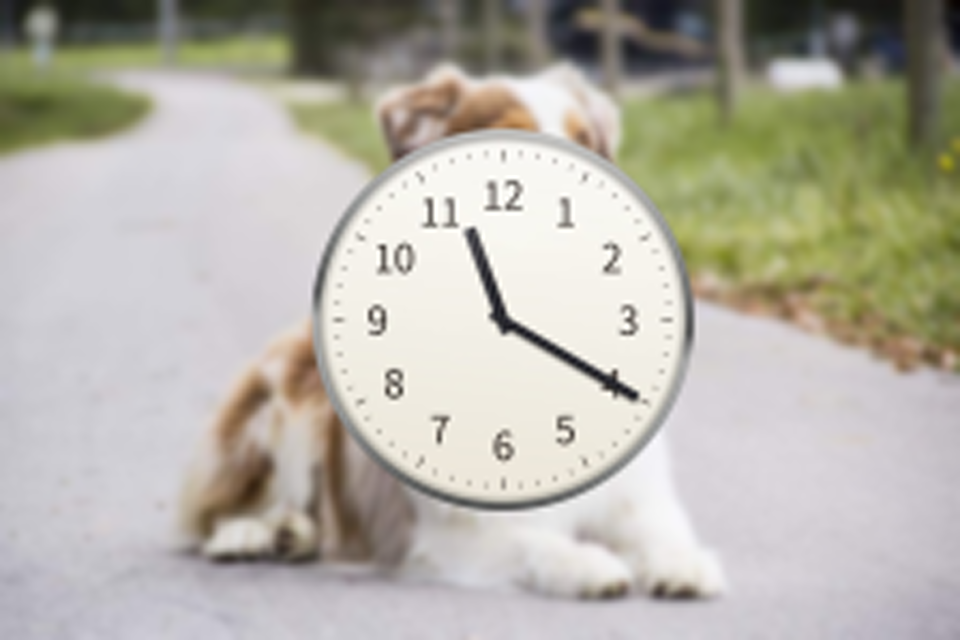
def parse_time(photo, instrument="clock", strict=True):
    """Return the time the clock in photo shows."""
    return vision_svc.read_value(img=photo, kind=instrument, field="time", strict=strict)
11:20
